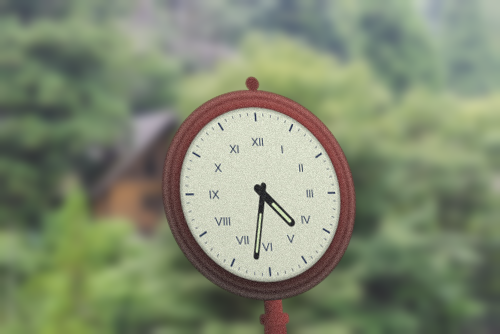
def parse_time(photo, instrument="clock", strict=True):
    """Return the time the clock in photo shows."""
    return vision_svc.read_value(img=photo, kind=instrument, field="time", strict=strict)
4:32
